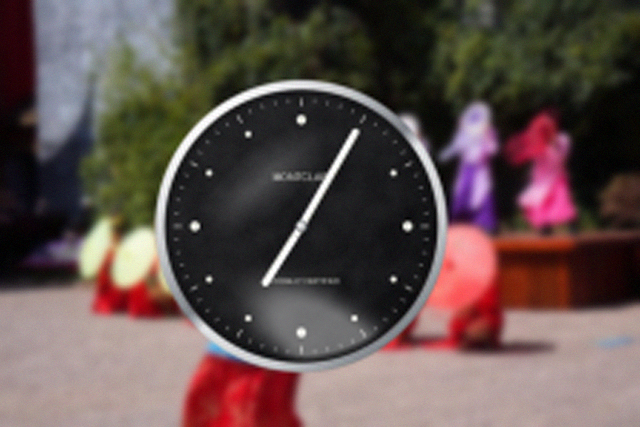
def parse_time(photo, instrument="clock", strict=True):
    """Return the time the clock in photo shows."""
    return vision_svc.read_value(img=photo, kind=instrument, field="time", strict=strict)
7:05
